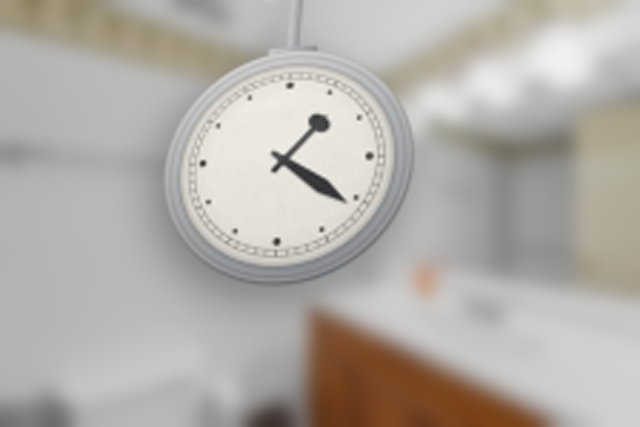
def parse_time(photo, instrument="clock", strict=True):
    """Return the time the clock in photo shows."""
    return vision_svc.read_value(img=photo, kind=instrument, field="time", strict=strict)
1:21
